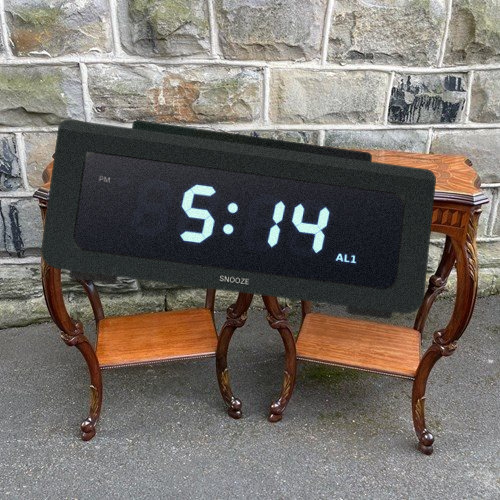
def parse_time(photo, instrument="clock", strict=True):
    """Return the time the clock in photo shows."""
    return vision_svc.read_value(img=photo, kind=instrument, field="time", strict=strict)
5:14
